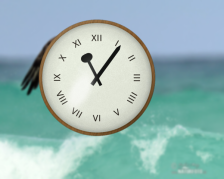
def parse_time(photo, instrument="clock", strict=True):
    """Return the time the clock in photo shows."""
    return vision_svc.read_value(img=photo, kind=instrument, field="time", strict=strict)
11:06
